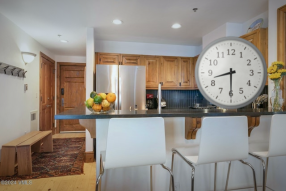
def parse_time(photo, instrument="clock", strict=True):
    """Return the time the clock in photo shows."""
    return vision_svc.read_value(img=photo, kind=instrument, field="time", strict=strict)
8:30
